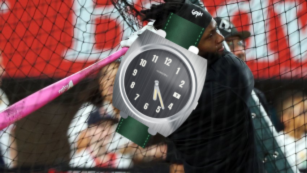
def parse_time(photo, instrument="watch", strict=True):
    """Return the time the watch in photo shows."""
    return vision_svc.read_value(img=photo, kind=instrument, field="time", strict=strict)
5:23
